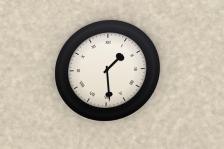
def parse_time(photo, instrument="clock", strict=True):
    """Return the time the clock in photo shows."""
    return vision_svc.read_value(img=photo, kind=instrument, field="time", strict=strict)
1:29
